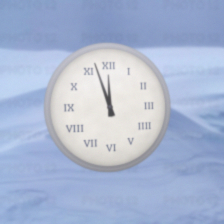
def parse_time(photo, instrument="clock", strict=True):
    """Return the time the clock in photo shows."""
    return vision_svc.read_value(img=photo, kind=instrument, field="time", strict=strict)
11:57
